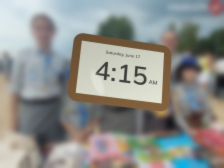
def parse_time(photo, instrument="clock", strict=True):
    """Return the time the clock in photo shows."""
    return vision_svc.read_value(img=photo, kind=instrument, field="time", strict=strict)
4:15
